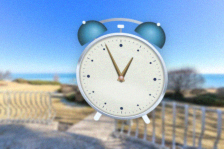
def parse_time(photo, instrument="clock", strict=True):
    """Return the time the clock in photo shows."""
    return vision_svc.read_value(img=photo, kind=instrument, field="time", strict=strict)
12:56
